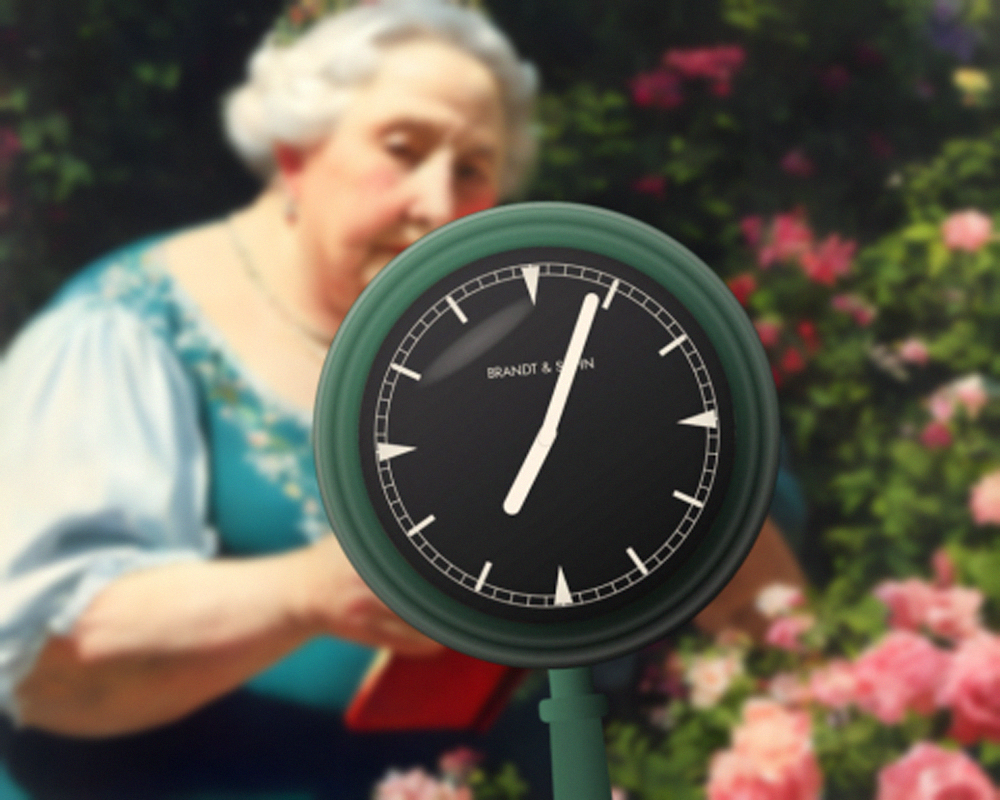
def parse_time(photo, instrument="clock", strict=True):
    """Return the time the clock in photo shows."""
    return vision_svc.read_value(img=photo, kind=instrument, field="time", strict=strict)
7:04
